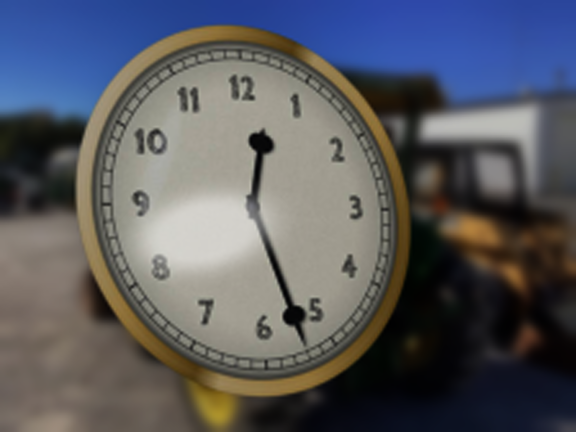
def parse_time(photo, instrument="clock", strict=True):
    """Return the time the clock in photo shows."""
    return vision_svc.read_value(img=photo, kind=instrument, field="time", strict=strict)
12:27
